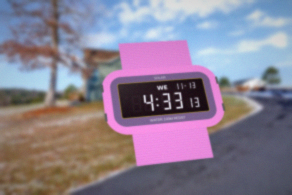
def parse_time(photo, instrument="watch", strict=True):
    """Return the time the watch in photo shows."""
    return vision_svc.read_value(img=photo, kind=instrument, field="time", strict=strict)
4:33:13
